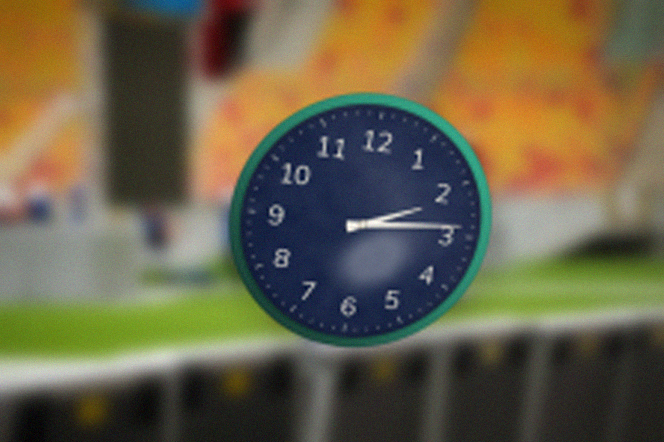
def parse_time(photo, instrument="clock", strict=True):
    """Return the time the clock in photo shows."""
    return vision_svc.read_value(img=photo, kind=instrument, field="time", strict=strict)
2:14
